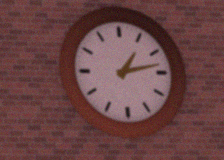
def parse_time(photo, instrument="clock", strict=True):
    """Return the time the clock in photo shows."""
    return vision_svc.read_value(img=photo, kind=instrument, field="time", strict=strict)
1:13
